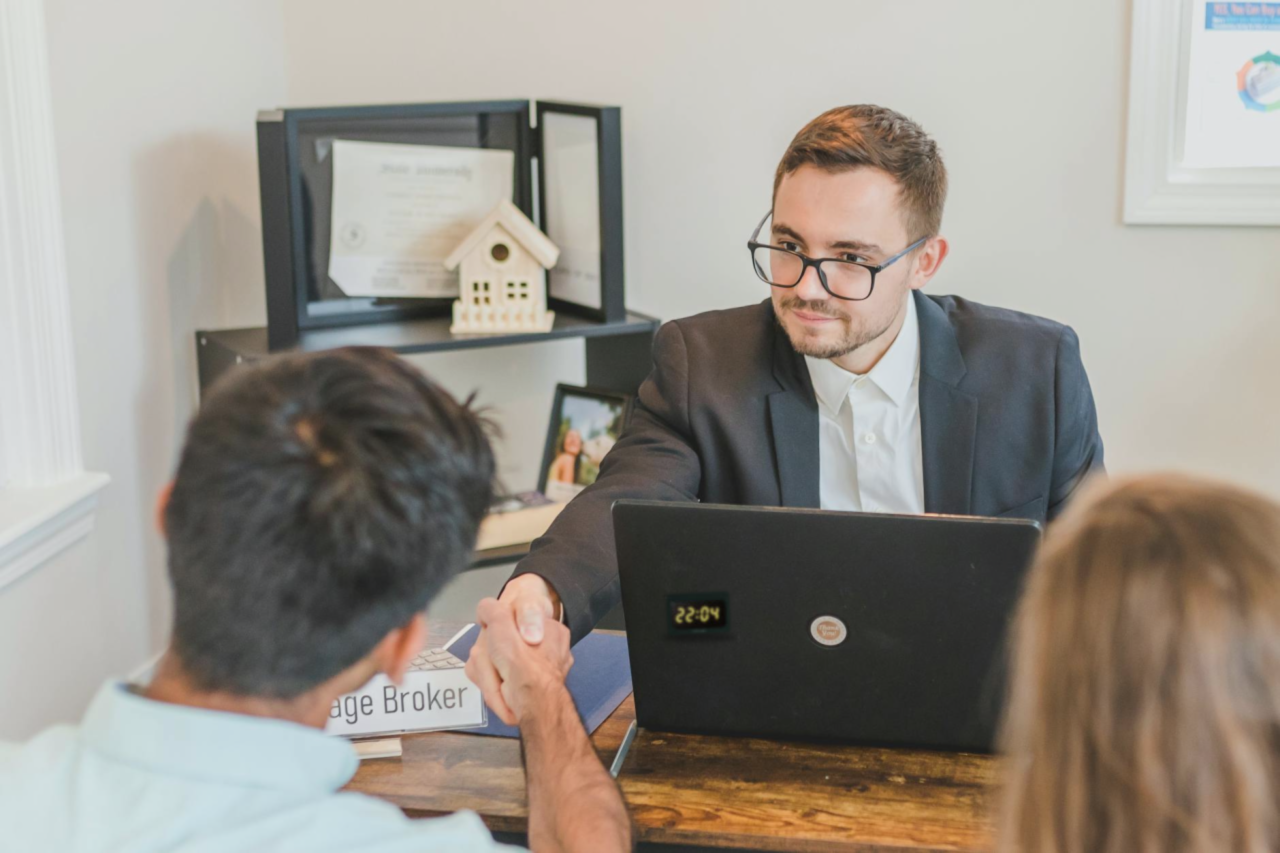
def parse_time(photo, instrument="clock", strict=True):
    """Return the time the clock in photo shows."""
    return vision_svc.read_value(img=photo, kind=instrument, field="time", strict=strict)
22:04
